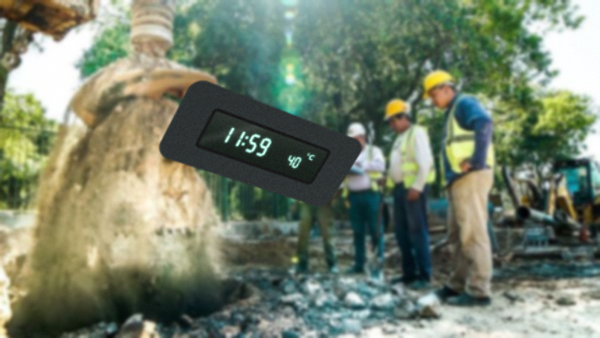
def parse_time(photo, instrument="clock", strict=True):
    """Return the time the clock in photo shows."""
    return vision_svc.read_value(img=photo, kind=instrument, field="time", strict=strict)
11:59
